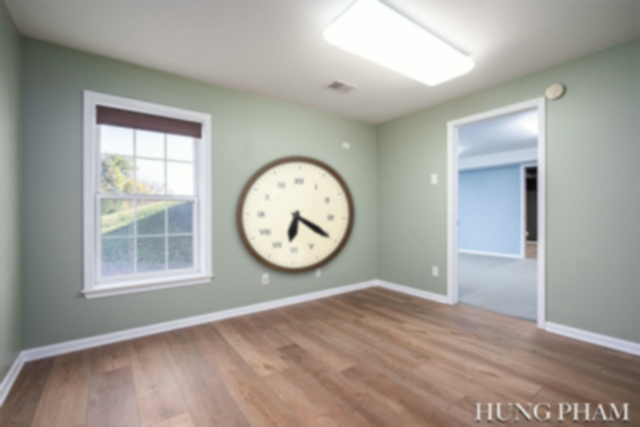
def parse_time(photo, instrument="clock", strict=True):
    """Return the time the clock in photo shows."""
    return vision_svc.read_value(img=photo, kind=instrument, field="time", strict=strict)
6:20
